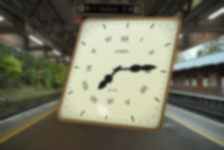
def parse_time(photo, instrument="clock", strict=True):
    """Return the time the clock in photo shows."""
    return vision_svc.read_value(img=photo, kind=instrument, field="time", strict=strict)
7:14
